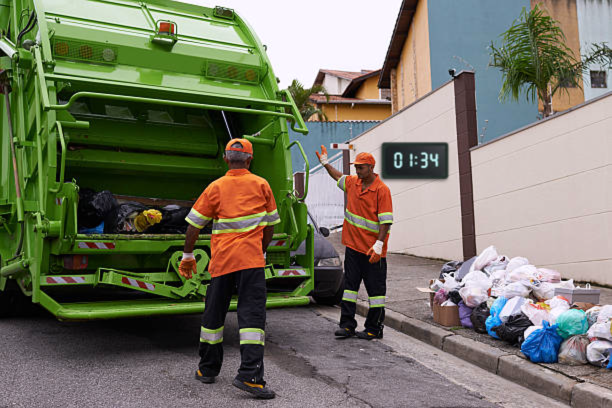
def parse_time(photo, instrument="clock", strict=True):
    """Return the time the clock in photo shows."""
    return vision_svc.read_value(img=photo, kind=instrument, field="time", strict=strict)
1:34
